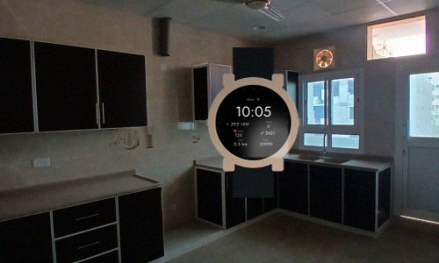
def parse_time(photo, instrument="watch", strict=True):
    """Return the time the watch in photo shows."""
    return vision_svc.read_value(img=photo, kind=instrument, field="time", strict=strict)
10:05
